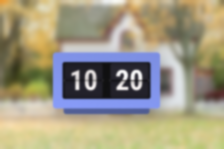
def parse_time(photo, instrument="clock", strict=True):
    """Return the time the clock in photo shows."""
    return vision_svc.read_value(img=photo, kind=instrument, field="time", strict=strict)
10:20
